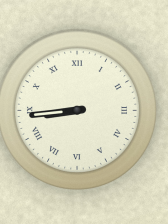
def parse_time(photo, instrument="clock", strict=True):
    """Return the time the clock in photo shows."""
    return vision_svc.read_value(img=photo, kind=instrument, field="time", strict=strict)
8:44
